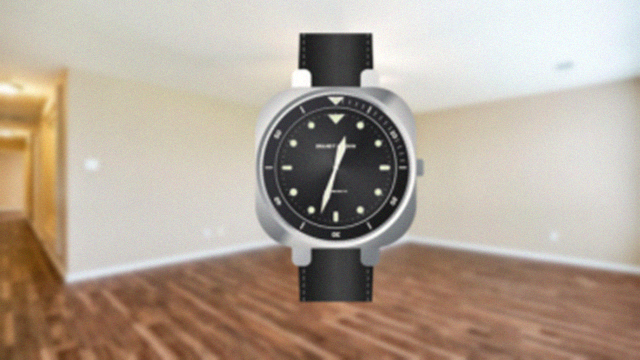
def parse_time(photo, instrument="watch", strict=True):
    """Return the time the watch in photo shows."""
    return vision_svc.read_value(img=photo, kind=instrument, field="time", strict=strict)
12:33
